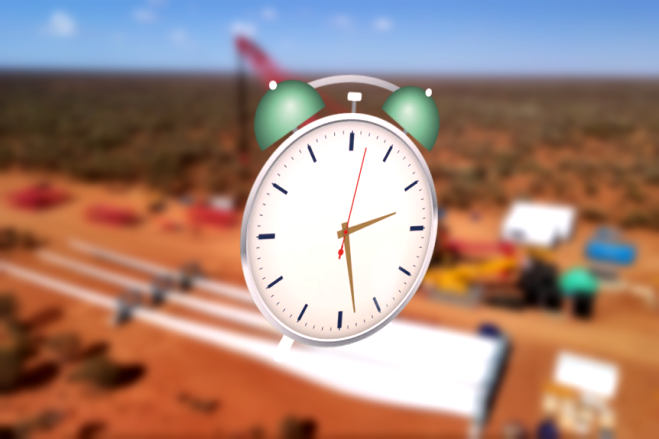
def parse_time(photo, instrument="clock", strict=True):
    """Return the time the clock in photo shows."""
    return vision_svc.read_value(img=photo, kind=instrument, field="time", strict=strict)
2:28:02
